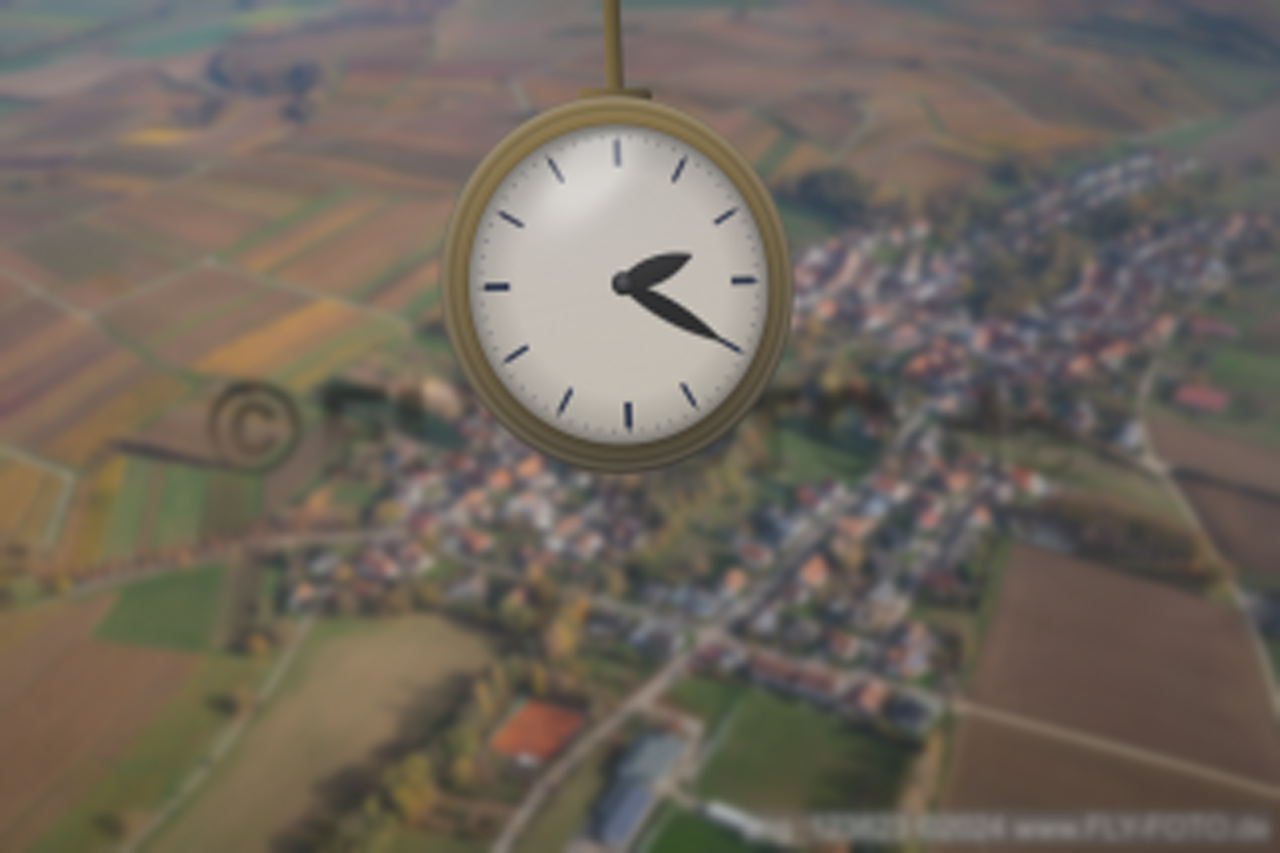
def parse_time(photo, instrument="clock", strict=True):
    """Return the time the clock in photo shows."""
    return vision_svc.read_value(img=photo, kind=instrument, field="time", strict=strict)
2:20
